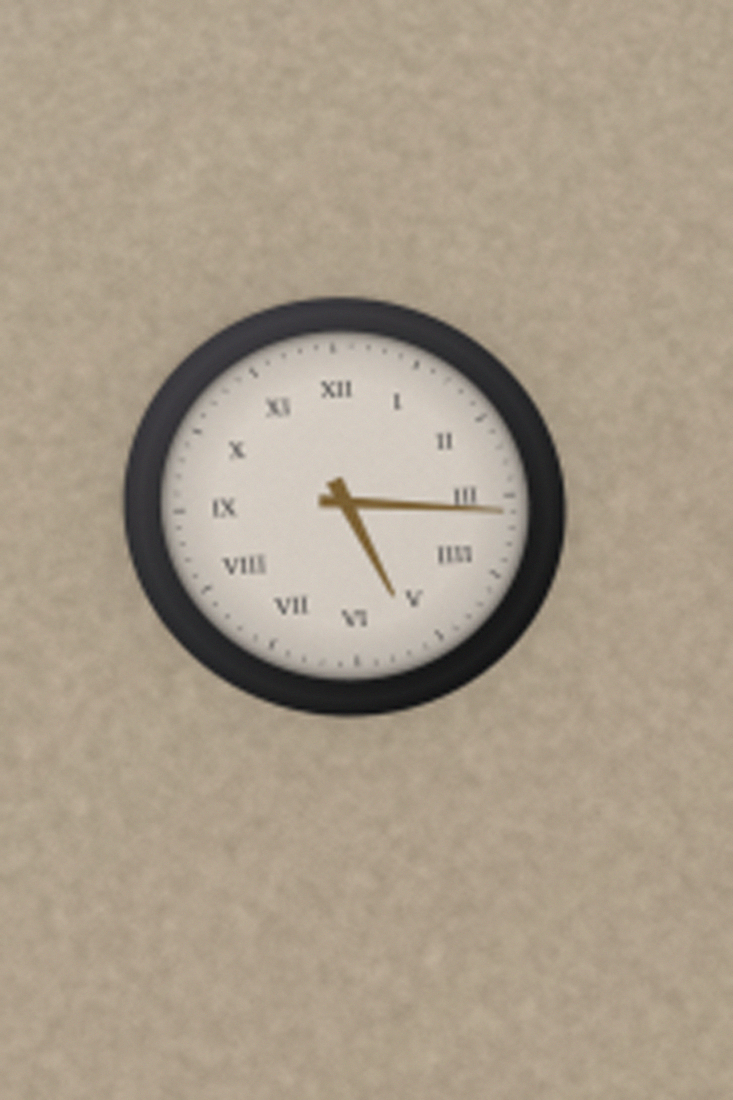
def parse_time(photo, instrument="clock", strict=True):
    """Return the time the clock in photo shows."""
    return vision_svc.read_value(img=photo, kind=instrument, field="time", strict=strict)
5:16
